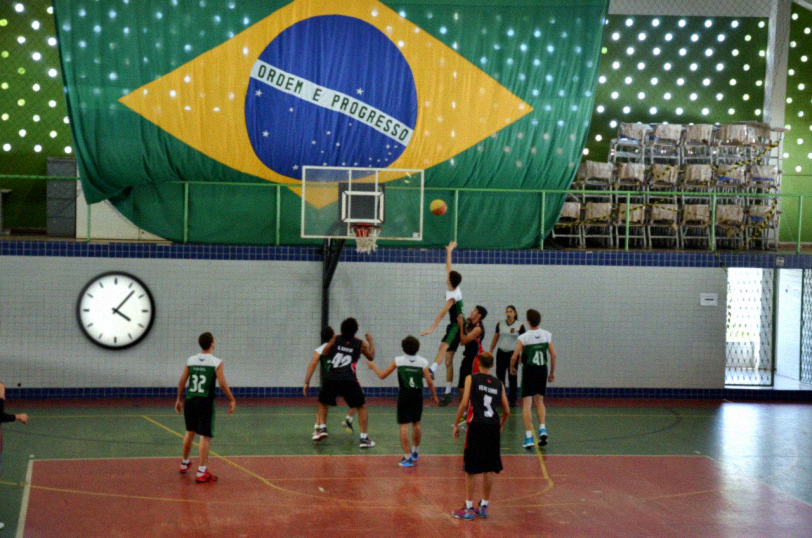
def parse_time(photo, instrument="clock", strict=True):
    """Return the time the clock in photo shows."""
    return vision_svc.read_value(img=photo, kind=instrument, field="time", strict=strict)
4:07
